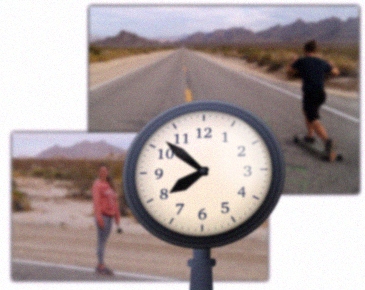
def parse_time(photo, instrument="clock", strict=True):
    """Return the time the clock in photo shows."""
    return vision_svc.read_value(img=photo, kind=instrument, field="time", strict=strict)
7:52
